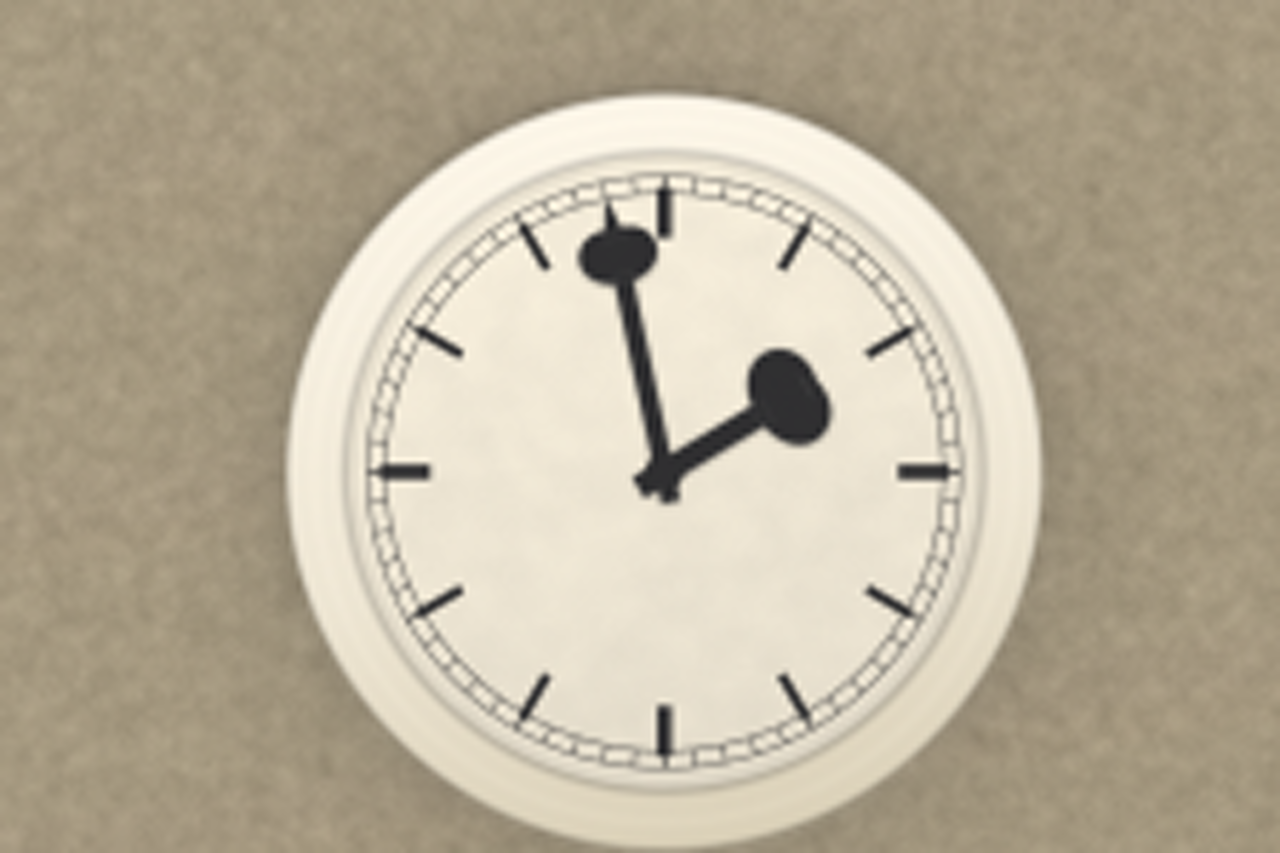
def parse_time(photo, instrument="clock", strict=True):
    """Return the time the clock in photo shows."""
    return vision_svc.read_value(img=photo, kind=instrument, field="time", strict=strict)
1:58
